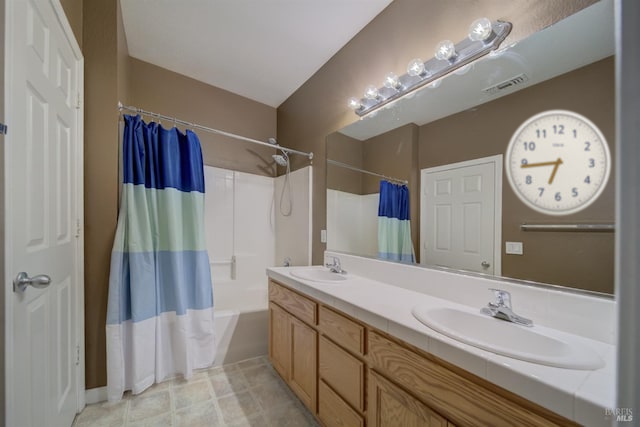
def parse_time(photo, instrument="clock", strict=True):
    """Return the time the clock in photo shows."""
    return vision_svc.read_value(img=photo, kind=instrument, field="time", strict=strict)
6:44
